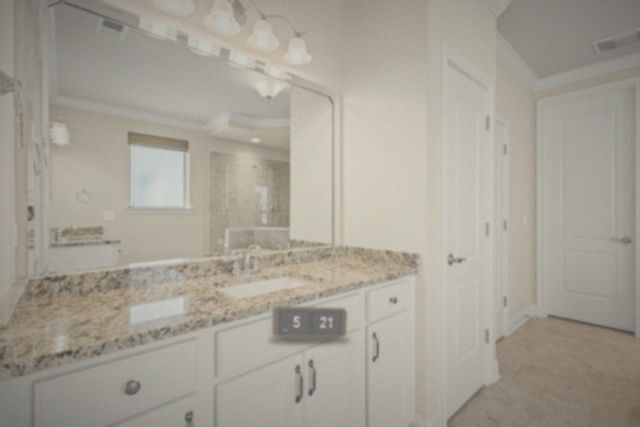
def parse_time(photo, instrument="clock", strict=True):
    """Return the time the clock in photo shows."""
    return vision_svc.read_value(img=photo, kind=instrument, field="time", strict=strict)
5:21
